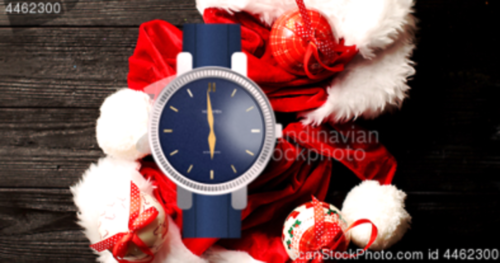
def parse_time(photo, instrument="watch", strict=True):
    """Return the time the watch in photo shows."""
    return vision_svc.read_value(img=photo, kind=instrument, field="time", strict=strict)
5:59
